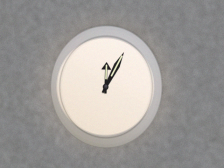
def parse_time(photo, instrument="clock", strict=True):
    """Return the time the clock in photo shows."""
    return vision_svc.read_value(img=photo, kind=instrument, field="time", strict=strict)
12:05
